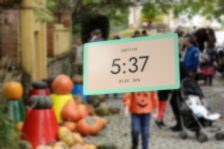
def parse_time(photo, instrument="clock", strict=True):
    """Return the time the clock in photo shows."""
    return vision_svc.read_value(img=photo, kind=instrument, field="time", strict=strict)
5:37
